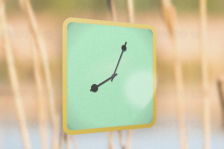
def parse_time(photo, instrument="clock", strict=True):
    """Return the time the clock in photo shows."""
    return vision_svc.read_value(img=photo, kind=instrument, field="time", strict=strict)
8:04
